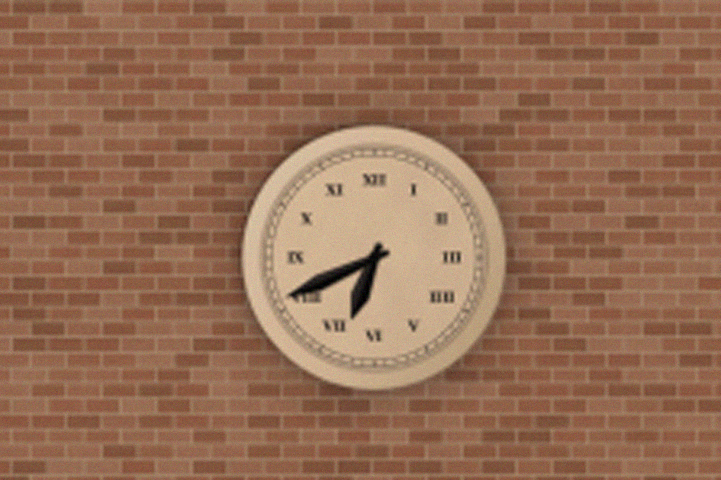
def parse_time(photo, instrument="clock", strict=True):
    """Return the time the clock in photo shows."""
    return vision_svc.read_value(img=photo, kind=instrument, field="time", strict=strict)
6:41
